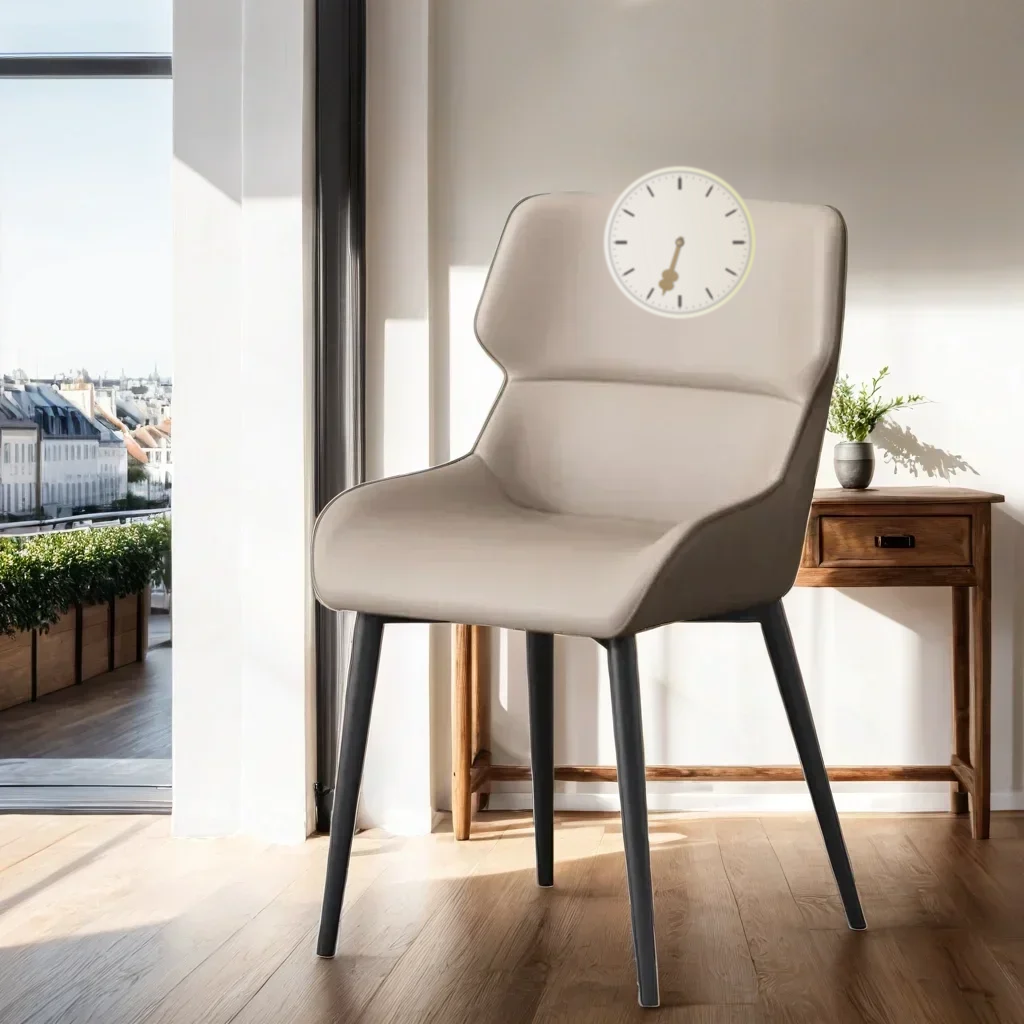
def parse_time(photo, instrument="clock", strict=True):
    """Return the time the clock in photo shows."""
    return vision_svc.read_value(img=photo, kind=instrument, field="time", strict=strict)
6:33
